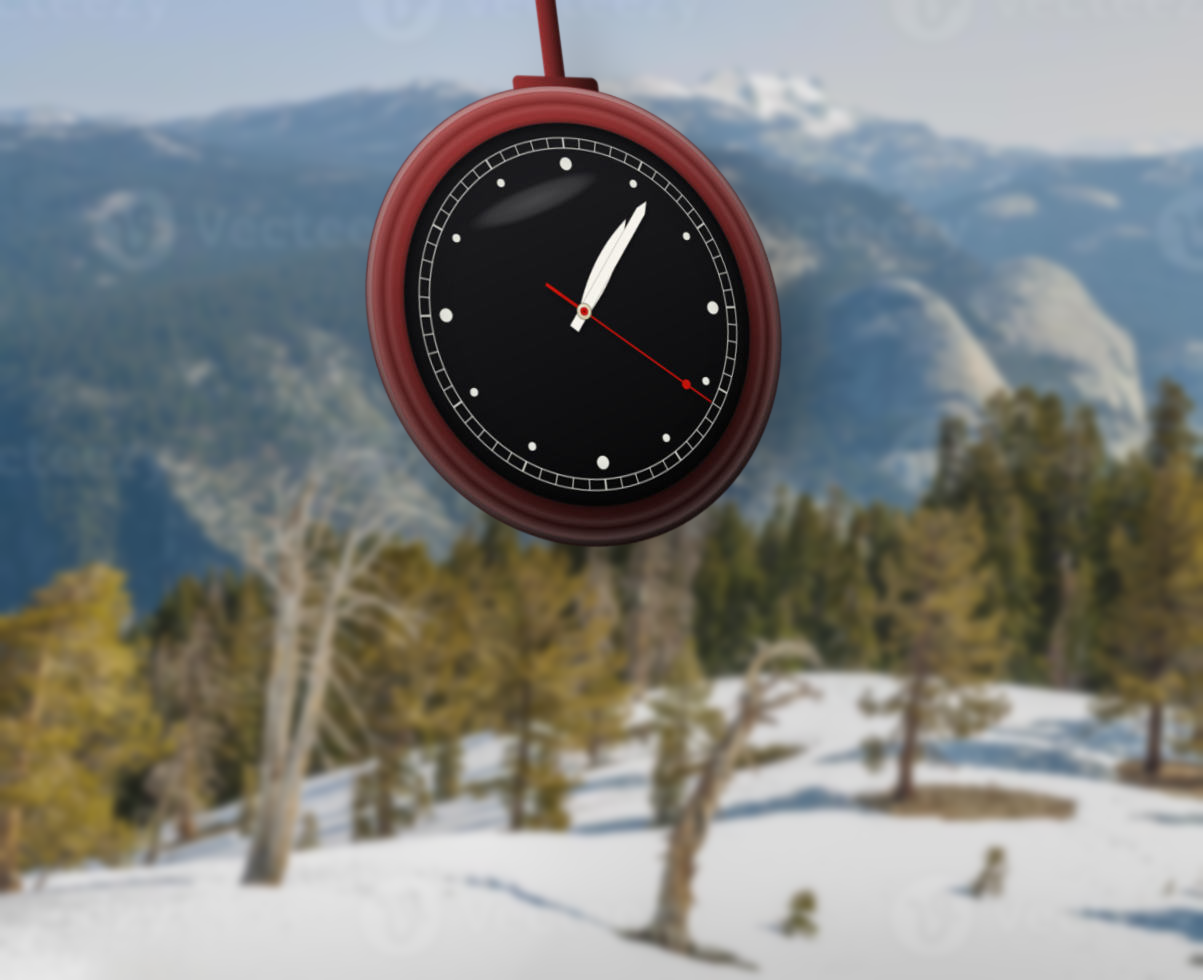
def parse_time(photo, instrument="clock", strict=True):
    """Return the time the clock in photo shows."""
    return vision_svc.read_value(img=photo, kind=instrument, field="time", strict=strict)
1:06:21
